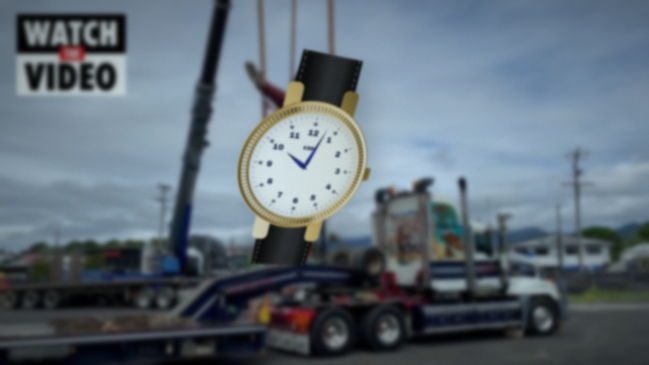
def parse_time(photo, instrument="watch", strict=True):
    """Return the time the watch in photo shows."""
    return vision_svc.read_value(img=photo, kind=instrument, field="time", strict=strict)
10:03
